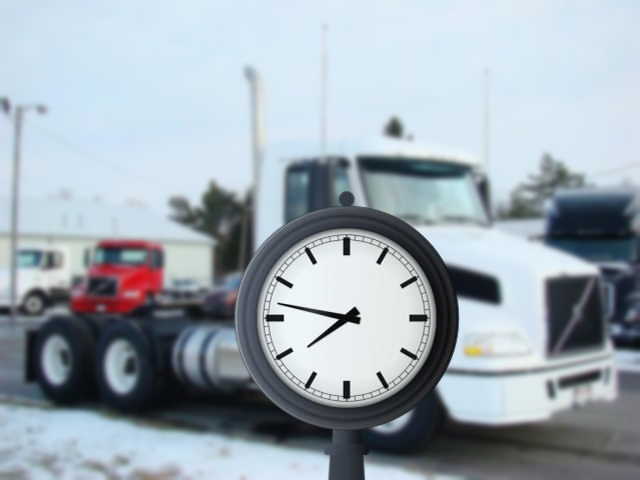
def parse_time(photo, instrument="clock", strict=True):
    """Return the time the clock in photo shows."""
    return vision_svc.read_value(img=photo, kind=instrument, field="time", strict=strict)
7:47
